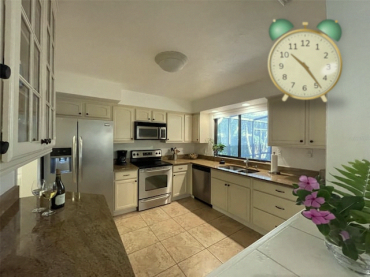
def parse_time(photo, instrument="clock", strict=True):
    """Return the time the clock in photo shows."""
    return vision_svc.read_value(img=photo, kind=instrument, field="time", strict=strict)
10:24
